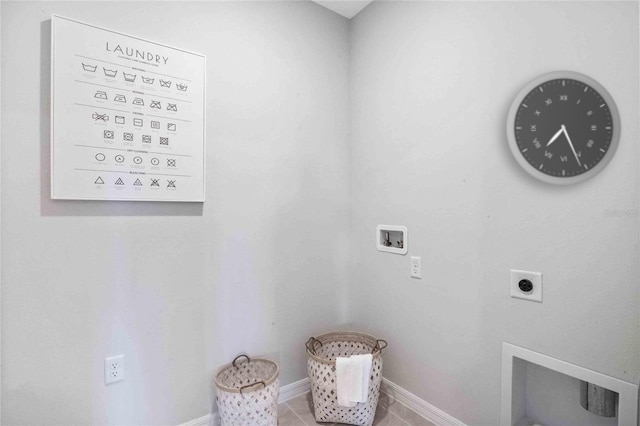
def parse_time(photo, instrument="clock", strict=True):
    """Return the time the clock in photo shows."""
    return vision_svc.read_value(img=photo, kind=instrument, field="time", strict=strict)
7:26
